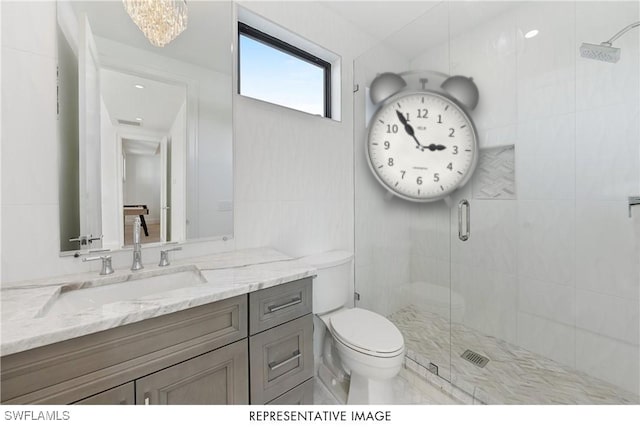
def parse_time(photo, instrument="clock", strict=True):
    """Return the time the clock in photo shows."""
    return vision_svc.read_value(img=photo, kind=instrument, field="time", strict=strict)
2:54
